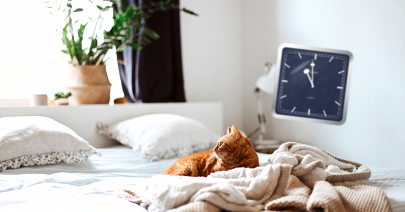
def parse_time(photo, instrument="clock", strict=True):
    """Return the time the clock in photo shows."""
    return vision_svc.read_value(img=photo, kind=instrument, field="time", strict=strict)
10:59
